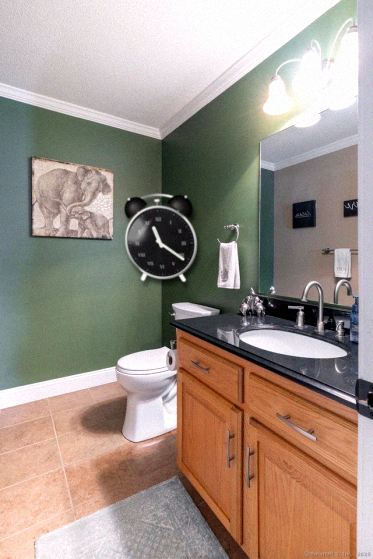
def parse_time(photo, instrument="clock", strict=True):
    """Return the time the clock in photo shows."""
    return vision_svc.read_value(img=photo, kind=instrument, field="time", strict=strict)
11:21
